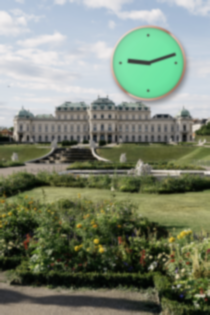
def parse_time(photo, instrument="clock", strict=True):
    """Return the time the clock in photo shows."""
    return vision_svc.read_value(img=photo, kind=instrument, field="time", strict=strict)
9:12
